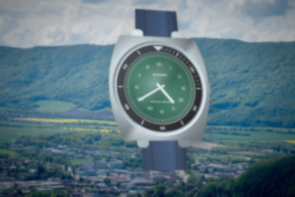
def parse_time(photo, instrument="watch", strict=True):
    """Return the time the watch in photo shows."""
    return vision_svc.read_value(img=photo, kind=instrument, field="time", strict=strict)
4:40
